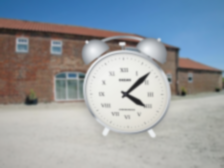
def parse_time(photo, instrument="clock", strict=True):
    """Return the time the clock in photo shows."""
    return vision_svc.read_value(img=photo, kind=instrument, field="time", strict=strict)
4:08
